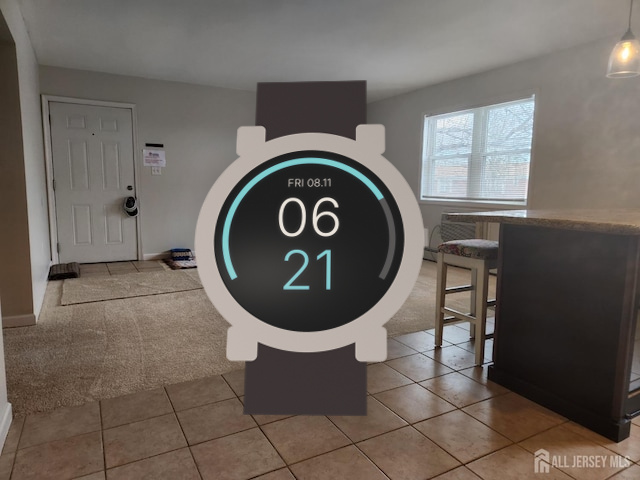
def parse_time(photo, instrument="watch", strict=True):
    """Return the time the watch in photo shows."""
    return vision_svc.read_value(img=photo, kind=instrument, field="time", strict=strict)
6:21
